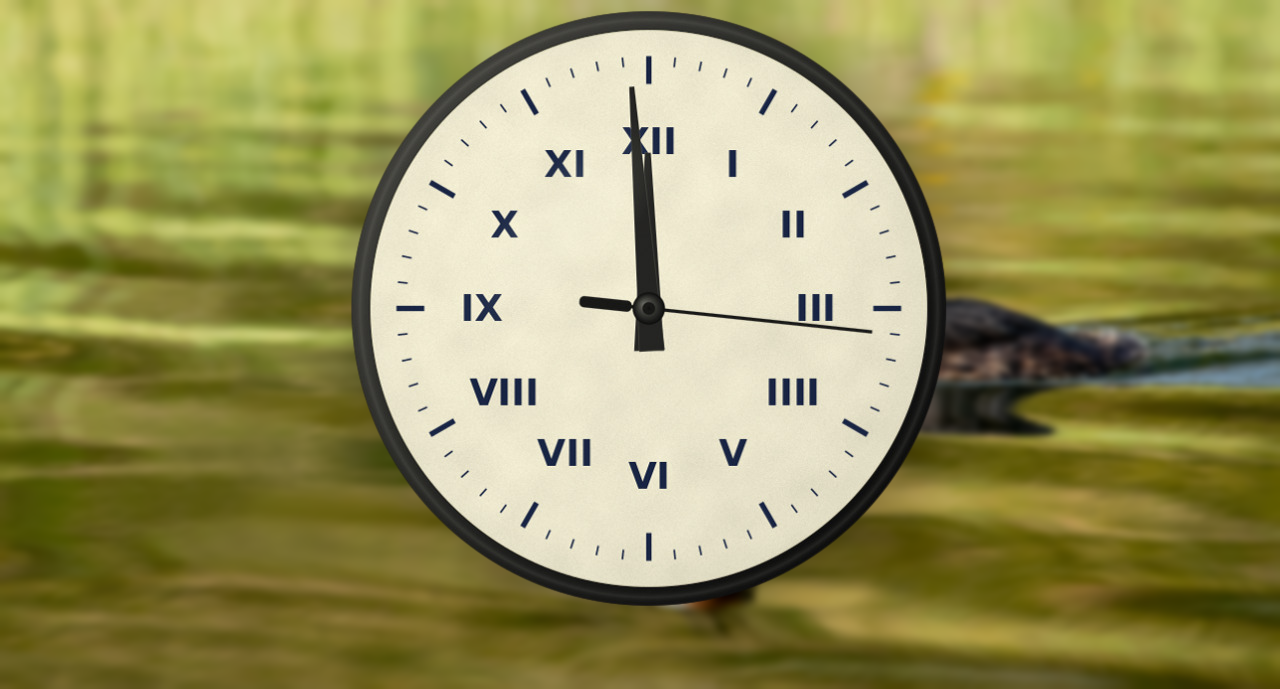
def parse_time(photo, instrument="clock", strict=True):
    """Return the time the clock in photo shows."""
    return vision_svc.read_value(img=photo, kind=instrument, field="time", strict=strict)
11:59:16
